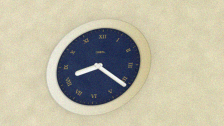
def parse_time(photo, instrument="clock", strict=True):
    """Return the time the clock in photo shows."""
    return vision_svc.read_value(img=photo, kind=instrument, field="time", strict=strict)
8:21
